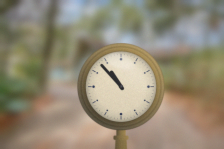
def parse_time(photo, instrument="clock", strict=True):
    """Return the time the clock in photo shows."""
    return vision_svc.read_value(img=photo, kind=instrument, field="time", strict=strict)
10:53
